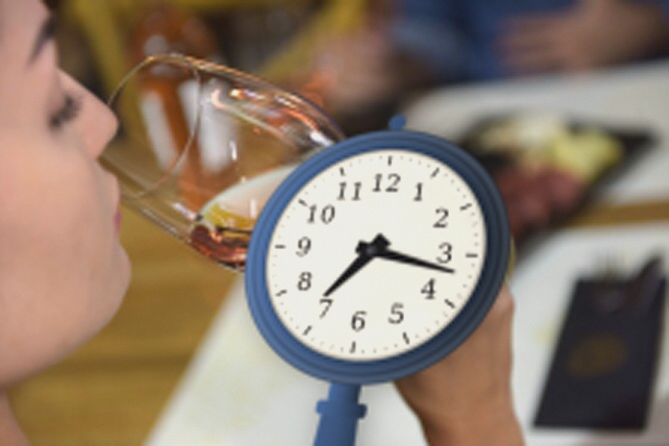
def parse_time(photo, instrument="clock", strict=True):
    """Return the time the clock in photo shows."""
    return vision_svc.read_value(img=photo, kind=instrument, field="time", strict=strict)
7:17
